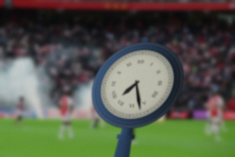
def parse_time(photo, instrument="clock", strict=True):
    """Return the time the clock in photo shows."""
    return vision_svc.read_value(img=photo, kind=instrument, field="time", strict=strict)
7:27
